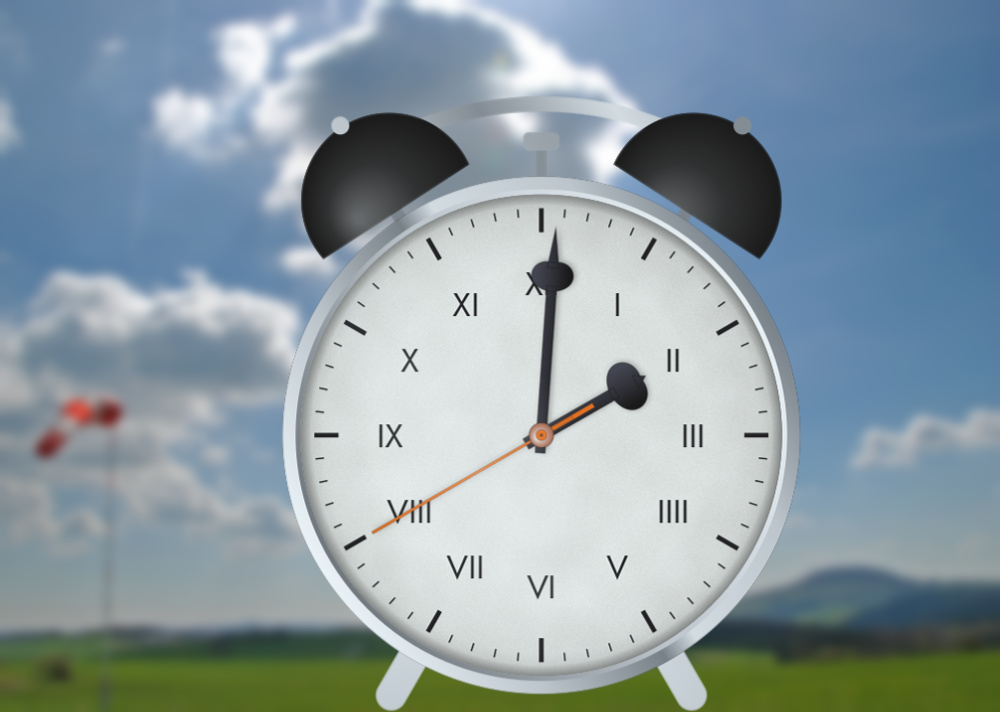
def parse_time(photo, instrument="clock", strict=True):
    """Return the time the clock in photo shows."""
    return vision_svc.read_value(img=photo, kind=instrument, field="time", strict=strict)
2:00:40
